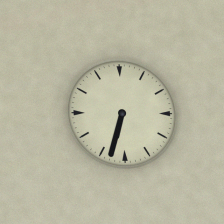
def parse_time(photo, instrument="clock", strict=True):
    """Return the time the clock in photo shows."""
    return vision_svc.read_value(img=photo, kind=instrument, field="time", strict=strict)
6:33
